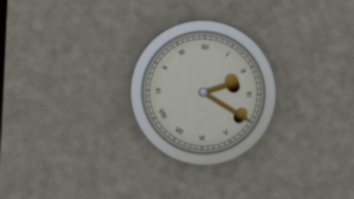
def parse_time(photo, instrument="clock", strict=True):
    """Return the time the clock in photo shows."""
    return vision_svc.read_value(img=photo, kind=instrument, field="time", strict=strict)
2:20
